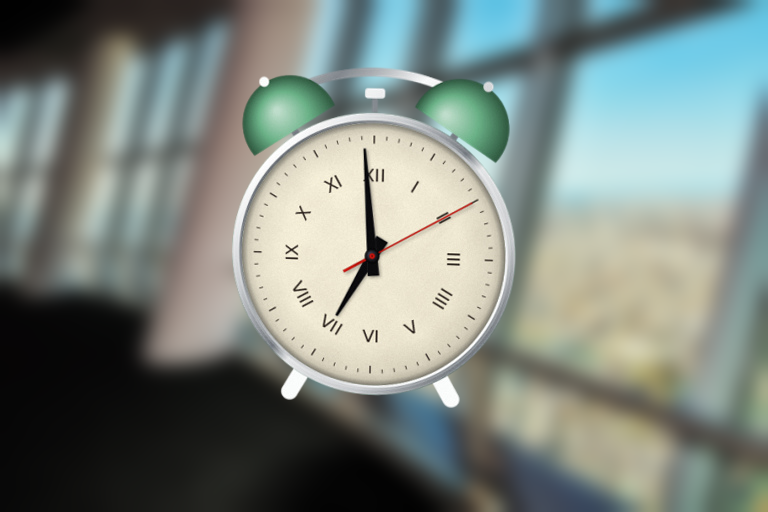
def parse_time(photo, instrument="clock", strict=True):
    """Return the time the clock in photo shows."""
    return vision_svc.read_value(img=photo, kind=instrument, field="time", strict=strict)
6:59:10
